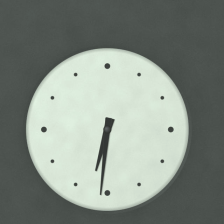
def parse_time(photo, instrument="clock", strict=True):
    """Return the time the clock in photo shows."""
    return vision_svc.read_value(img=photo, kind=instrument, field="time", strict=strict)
6:31
